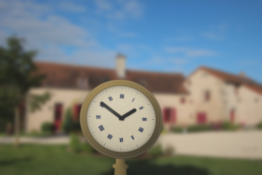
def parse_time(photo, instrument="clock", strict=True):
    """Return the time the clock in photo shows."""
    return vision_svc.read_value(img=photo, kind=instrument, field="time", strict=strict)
1:51
